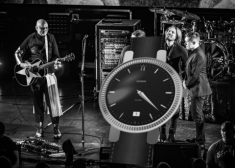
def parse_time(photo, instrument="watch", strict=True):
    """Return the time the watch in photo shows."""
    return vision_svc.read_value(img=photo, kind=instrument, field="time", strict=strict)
4:22
